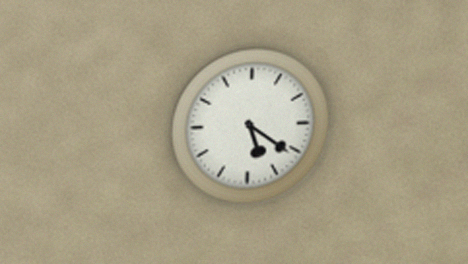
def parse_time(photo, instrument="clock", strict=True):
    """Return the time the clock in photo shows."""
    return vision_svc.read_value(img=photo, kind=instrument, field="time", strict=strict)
5:21
